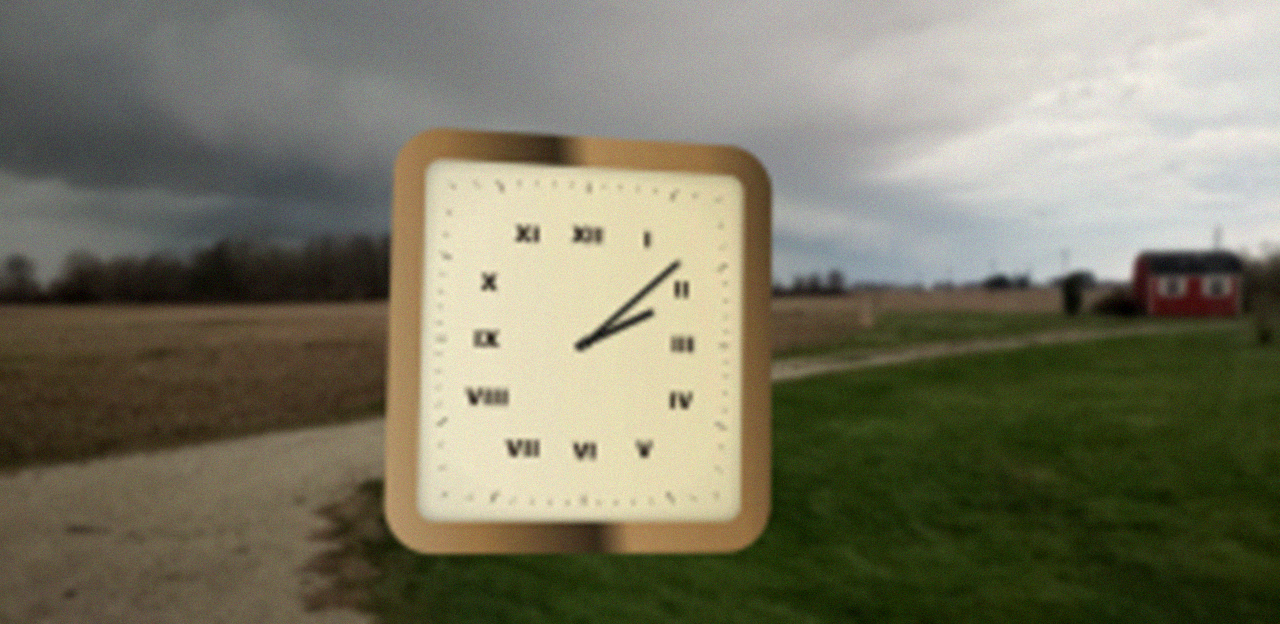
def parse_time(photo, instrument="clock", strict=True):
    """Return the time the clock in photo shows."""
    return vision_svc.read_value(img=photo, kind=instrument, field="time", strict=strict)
2:08
